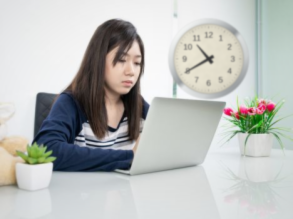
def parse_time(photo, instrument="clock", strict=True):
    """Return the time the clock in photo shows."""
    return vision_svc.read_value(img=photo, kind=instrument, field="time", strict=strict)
10:40
